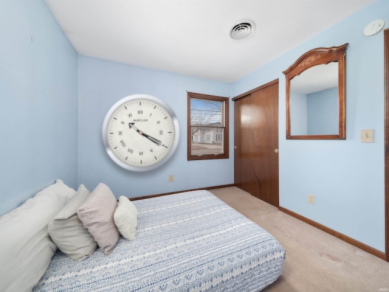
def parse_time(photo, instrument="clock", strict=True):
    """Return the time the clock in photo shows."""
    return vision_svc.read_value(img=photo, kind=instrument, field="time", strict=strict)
10:20
